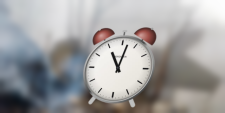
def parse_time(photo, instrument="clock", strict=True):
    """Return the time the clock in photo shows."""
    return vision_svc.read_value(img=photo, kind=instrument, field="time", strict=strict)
11:02
